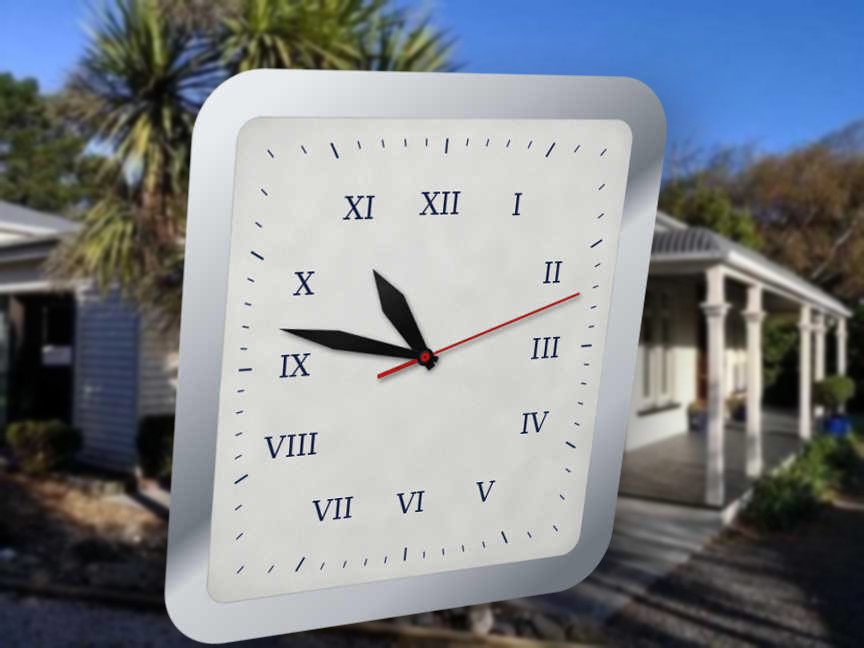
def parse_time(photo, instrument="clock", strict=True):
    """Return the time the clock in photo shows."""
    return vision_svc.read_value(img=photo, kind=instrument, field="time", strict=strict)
10:47:12
